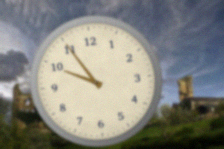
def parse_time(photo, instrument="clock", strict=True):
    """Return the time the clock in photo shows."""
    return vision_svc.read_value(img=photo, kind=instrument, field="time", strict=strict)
9:55
